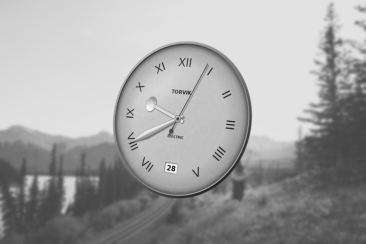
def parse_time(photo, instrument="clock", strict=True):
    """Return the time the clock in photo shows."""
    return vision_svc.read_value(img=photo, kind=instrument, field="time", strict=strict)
9:40:04
